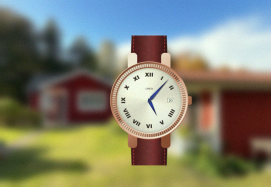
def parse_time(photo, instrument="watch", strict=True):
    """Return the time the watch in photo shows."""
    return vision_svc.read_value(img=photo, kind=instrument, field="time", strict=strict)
5:07
